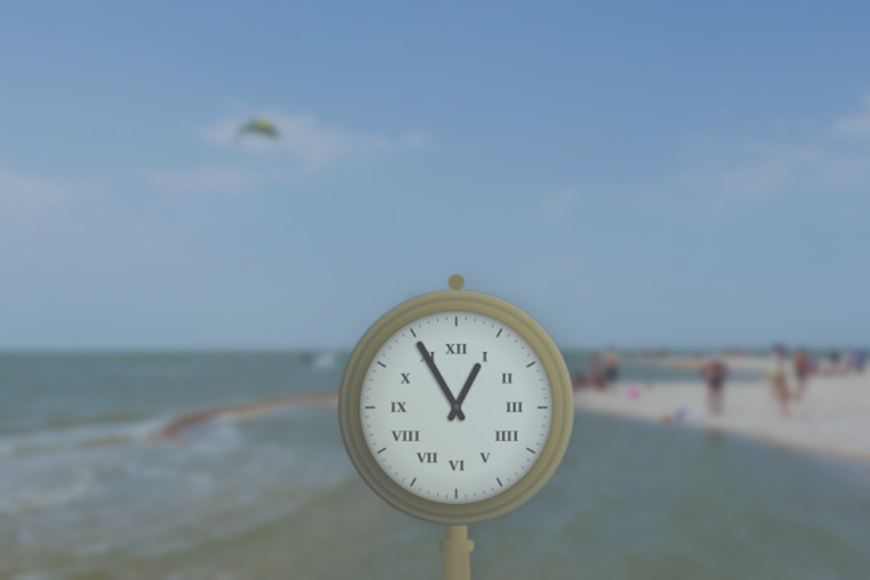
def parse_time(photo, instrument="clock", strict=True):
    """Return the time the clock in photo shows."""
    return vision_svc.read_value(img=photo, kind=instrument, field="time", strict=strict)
12:55
